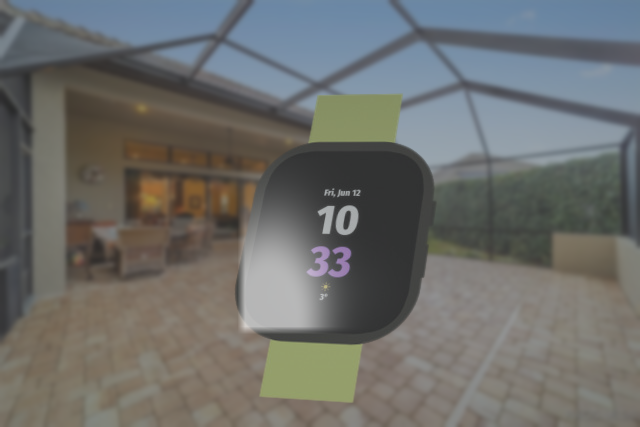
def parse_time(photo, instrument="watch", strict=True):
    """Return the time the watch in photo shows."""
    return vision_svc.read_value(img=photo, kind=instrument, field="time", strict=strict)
10:33
